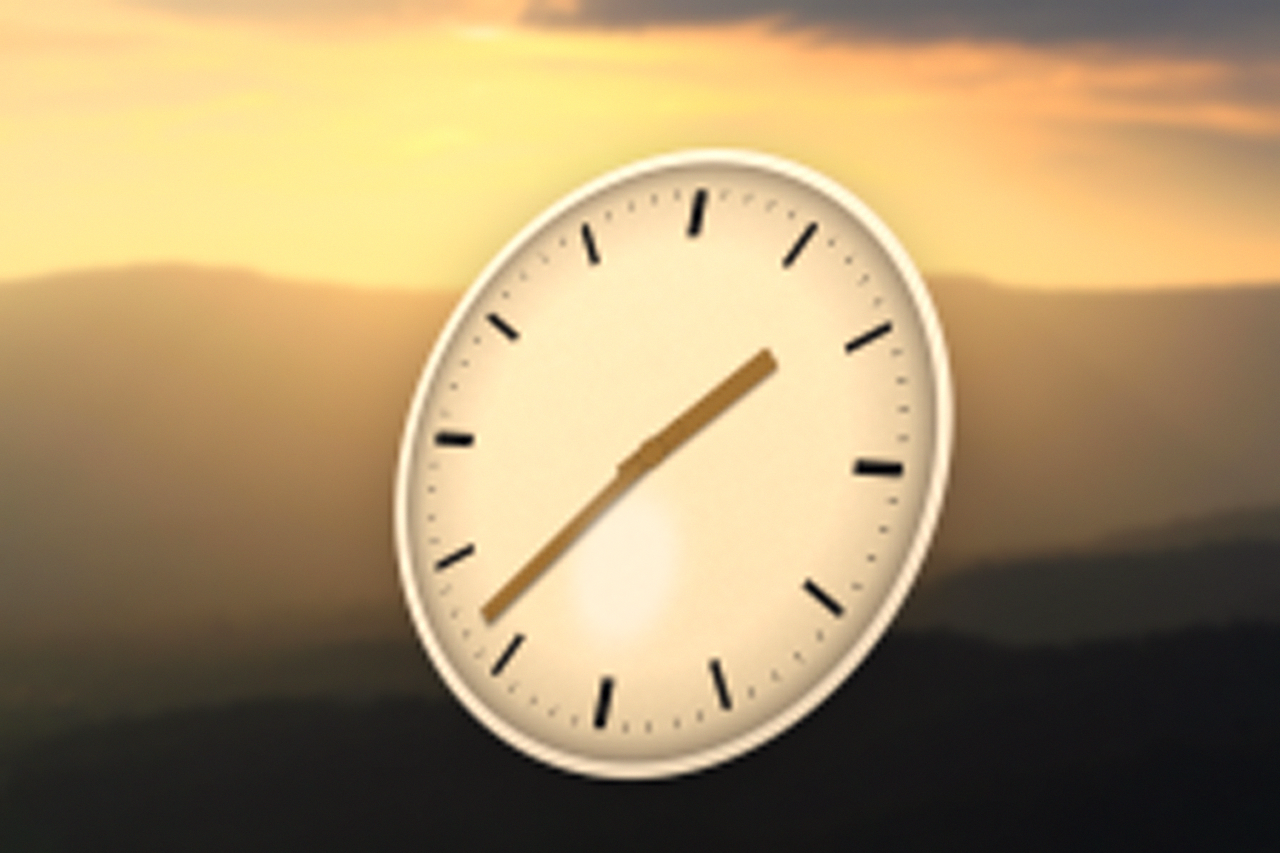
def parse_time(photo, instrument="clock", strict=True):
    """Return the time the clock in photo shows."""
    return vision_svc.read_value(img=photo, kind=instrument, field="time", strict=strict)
1:37
